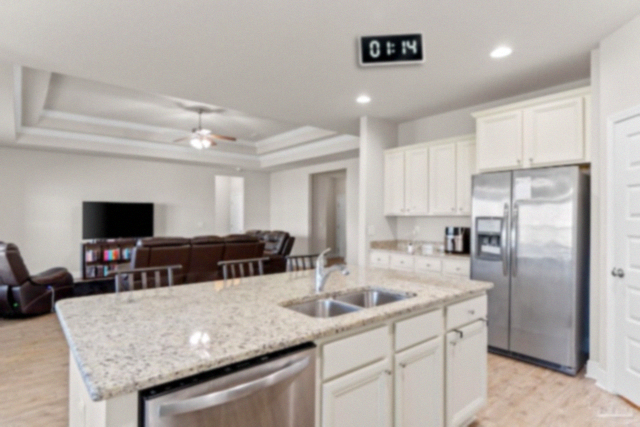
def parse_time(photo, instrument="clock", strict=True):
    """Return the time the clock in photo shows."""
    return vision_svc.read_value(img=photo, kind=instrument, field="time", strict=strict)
1:14
